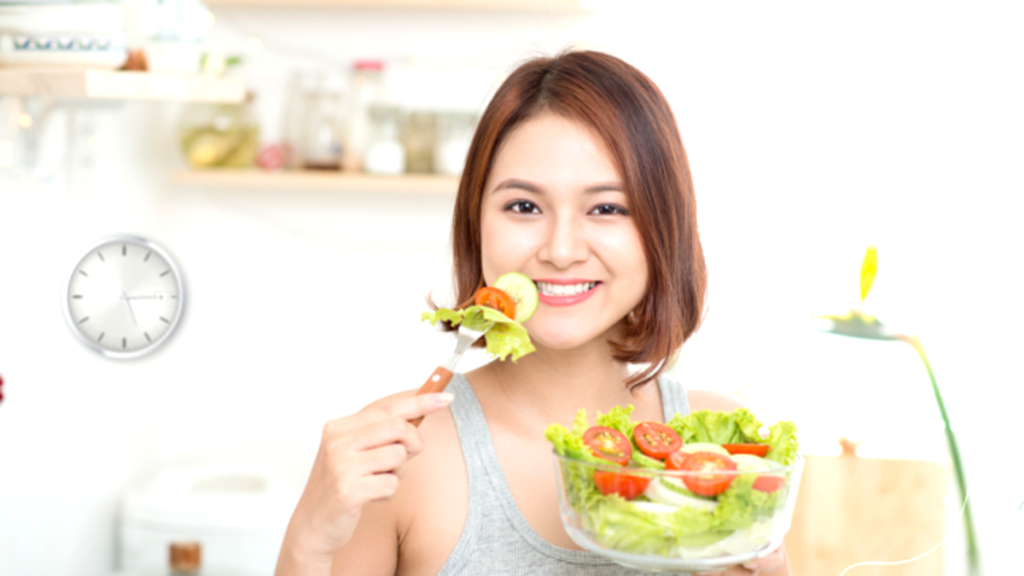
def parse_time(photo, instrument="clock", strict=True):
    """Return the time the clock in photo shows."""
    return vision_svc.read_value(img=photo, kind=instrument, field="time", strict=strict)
5:15
